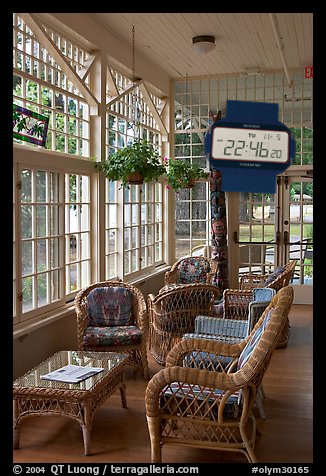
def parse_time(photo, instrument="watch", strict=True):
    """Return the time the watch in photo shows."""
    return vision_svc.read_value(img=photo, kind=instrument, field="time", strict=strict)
22:46:20
